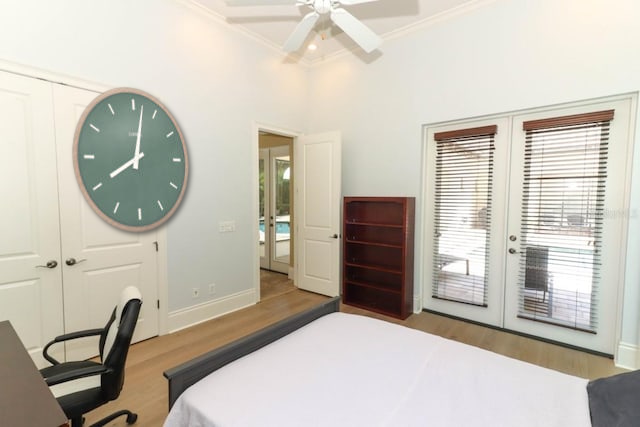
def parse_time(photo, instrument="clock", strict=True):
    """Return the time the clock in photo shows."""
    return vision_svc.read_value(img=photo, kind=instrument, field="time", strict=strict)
8:02
